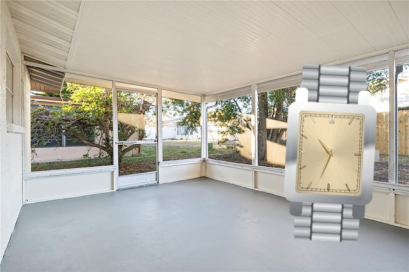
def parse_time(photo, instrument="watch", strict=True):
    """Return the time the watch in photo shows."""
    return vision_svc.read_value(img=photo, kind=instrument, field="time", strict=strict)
10:33
